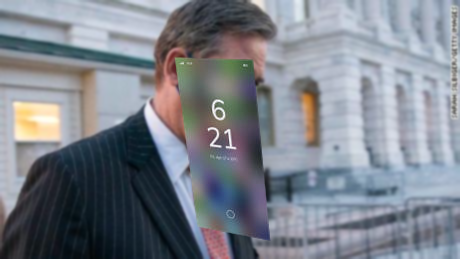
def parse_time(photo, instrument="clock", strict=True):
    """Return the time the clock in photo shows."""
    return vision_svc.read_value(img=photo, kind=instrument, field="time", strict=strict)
6:21
